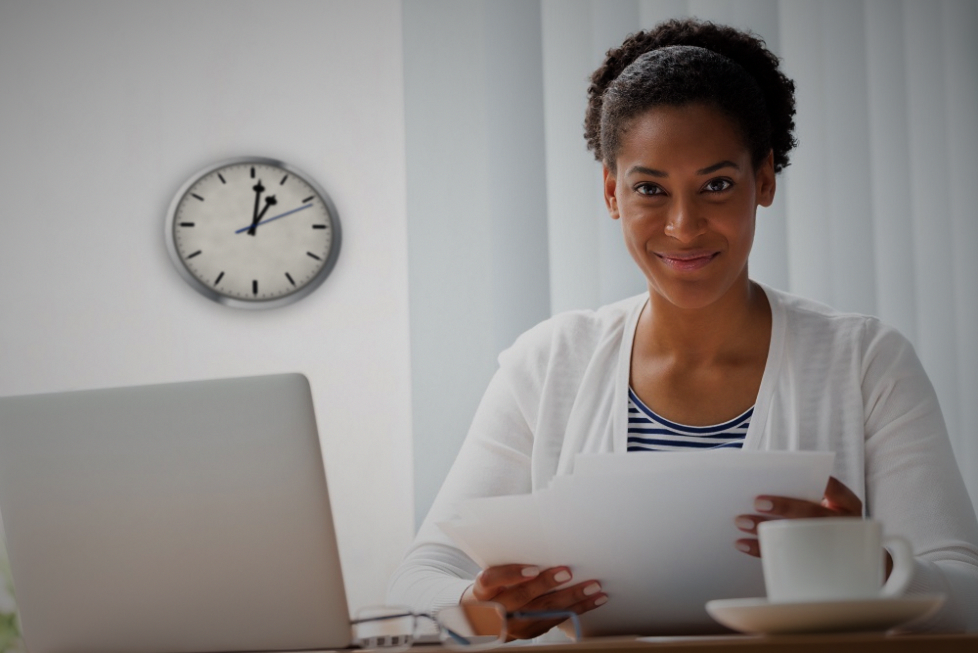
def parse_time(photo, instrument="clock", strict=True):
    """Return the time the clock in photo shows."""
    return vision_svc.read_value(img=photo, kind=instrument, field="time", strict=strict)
1:01:11
